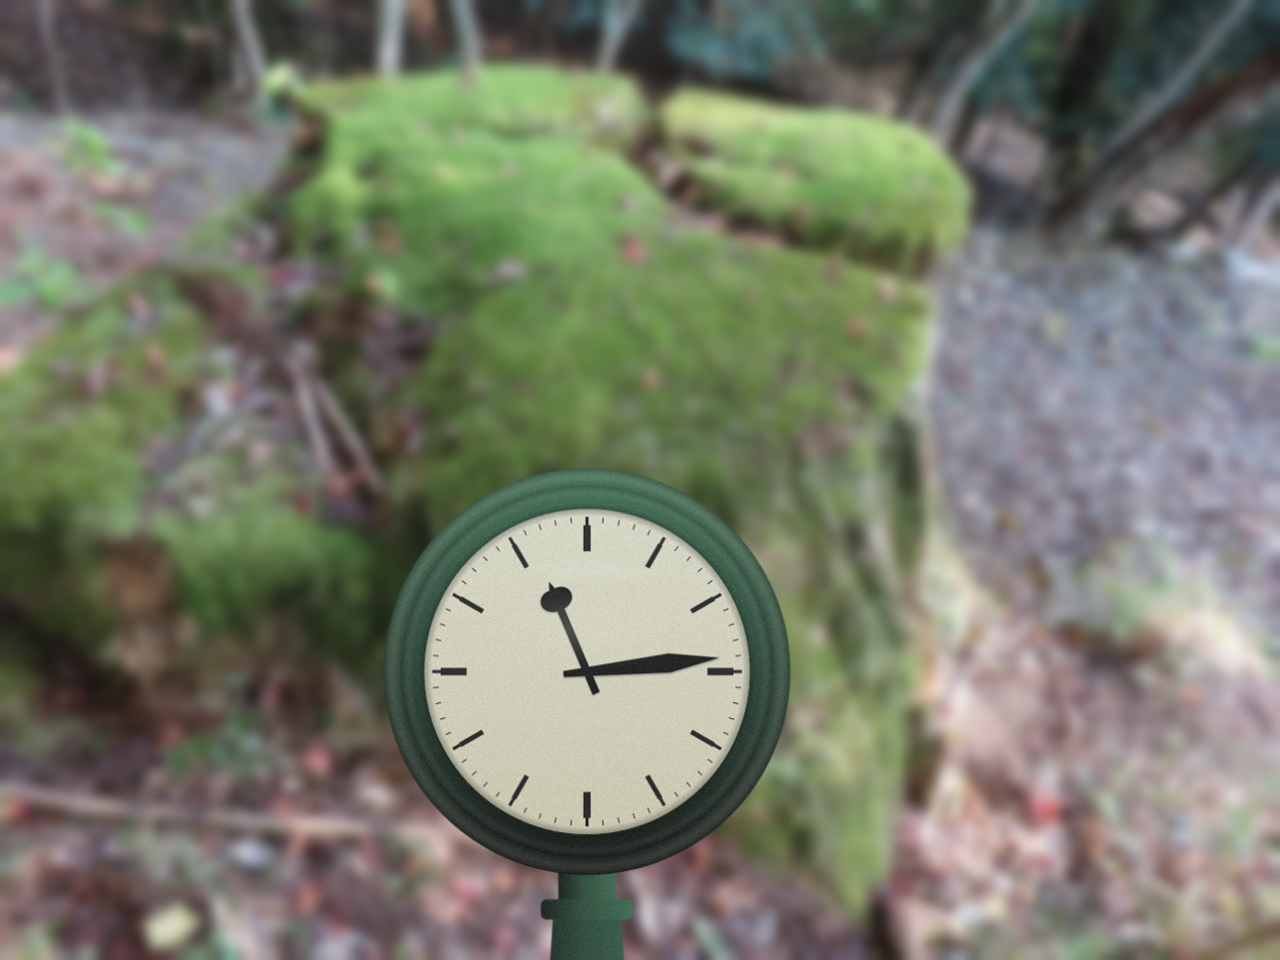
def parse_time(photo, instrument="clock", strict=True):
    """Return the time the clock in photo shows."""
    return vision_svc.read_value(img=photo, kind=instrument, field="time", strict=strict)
11:14
